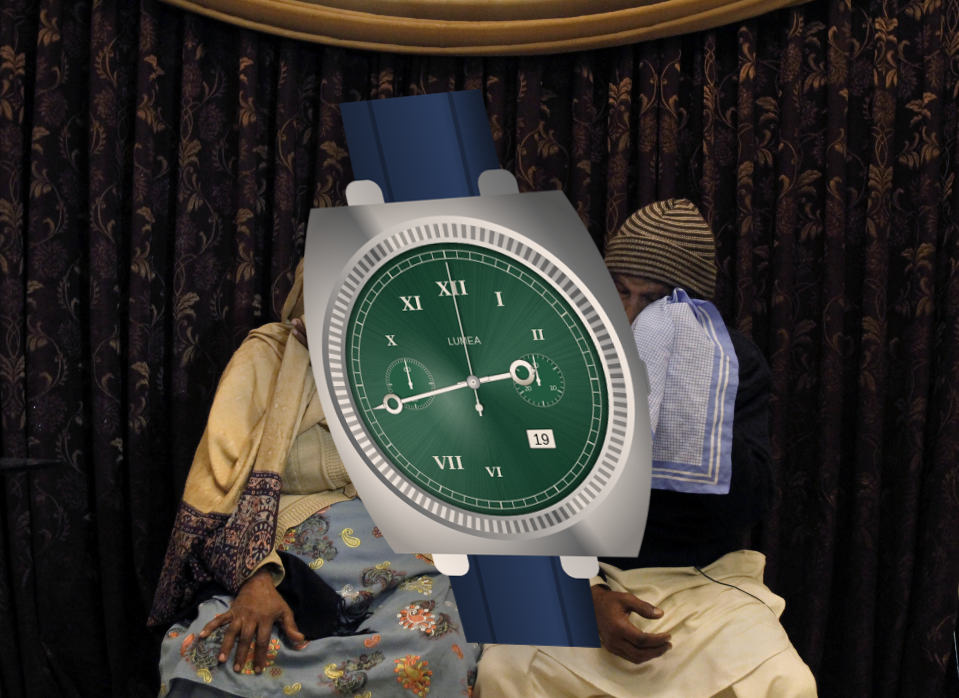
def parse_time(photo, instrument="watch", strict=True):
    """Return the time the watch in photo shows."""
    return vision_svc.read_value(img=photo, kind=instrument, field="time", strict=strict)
2:43
